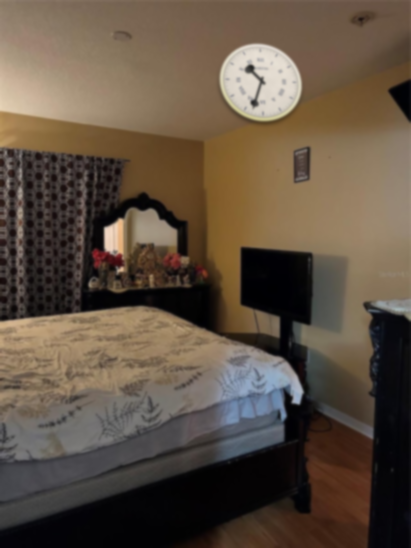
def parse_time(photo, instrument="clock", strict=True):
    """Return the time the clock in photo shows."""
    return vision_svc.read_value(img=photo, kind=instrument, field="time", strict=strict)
10:33
